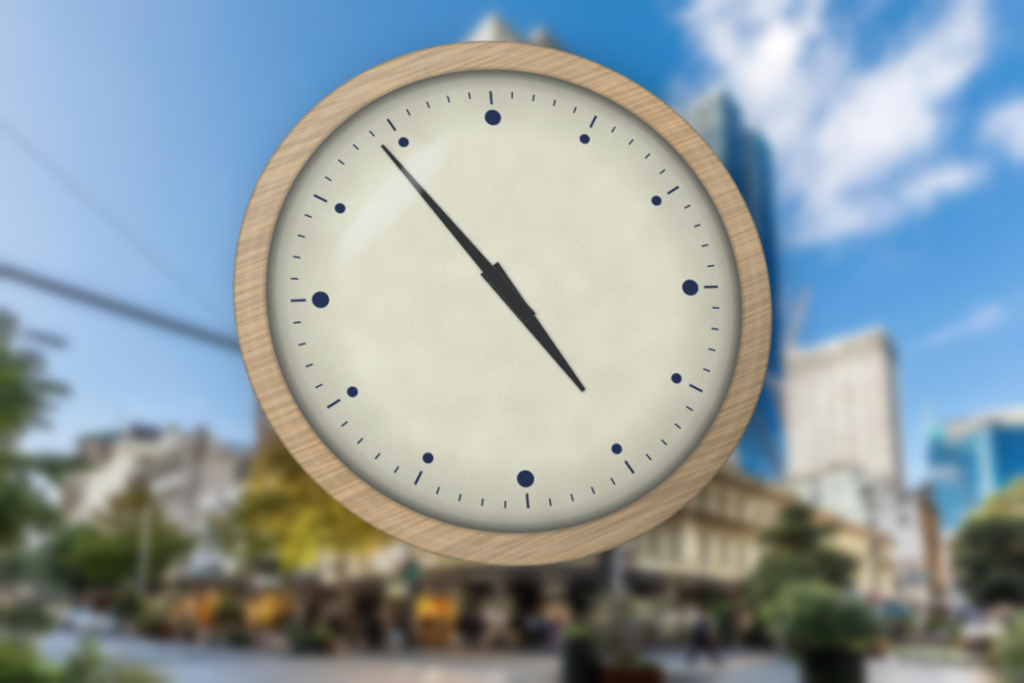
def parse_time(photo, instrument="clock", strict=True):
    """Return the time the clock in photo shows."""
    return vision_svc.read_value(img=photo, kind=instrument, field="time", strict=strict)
4:54
